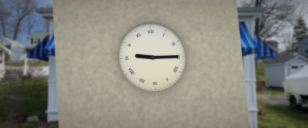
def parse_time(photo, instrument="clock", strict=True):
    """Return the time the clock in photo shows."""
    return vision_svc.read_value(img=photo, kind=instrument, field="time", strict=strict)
9:15
